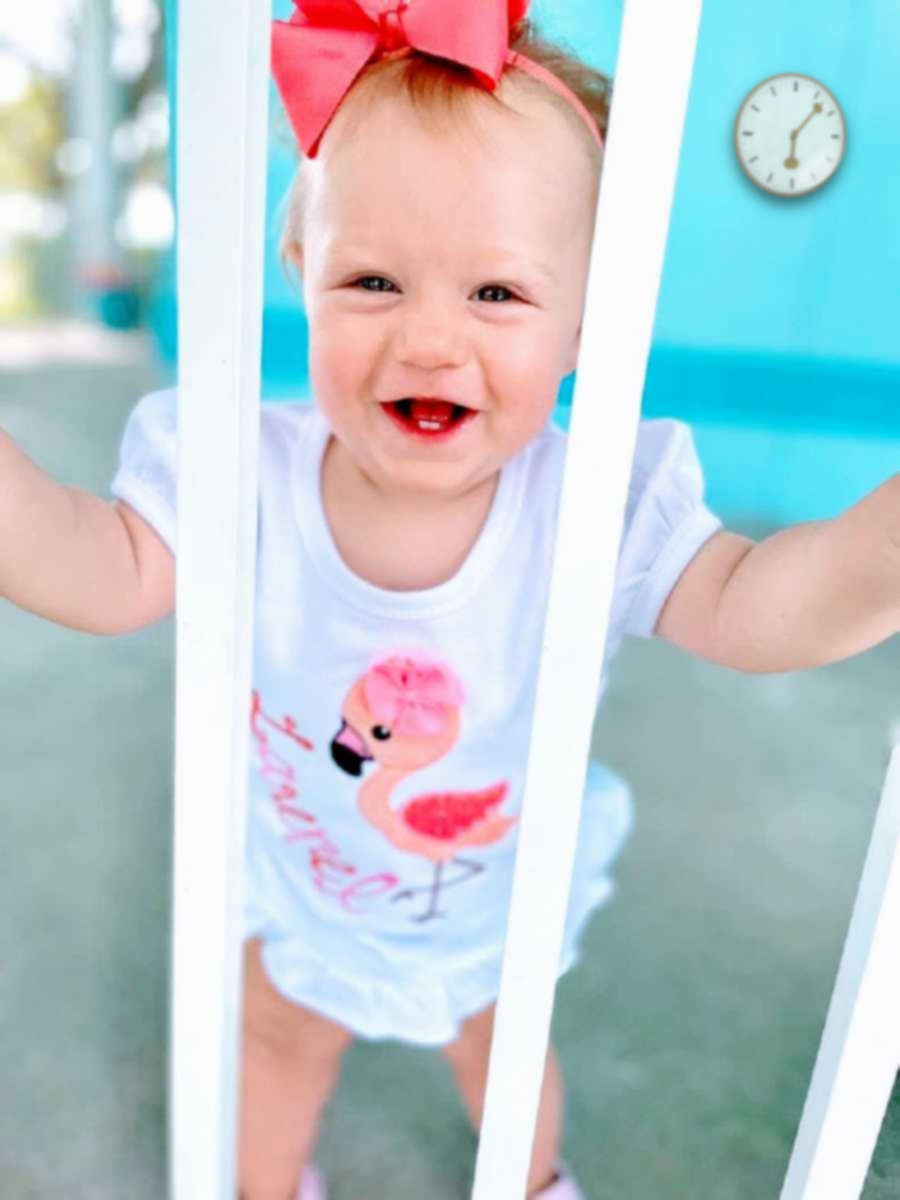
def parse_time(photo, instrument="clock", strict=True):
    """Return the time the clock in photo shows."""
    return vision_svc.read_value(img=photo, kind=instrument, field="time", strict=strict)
6:07
